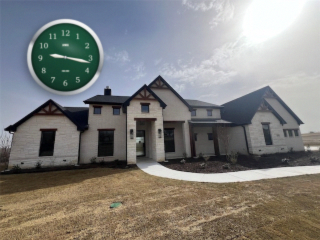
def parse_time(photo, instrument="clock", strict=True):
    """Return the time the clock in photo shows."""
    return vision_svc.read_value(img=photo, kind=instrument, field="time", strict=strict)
9:17
